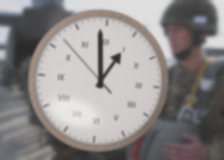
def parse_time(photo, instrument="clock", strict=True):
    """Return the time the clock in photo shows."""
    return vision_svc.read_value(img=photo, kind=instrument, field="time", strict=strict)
12:58:52
